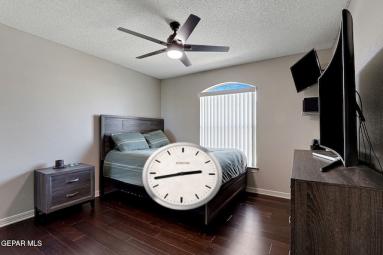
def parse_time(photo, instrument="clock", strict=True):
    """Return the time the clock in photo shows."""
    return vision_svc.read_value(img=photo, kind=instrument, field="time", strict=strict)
2:43
